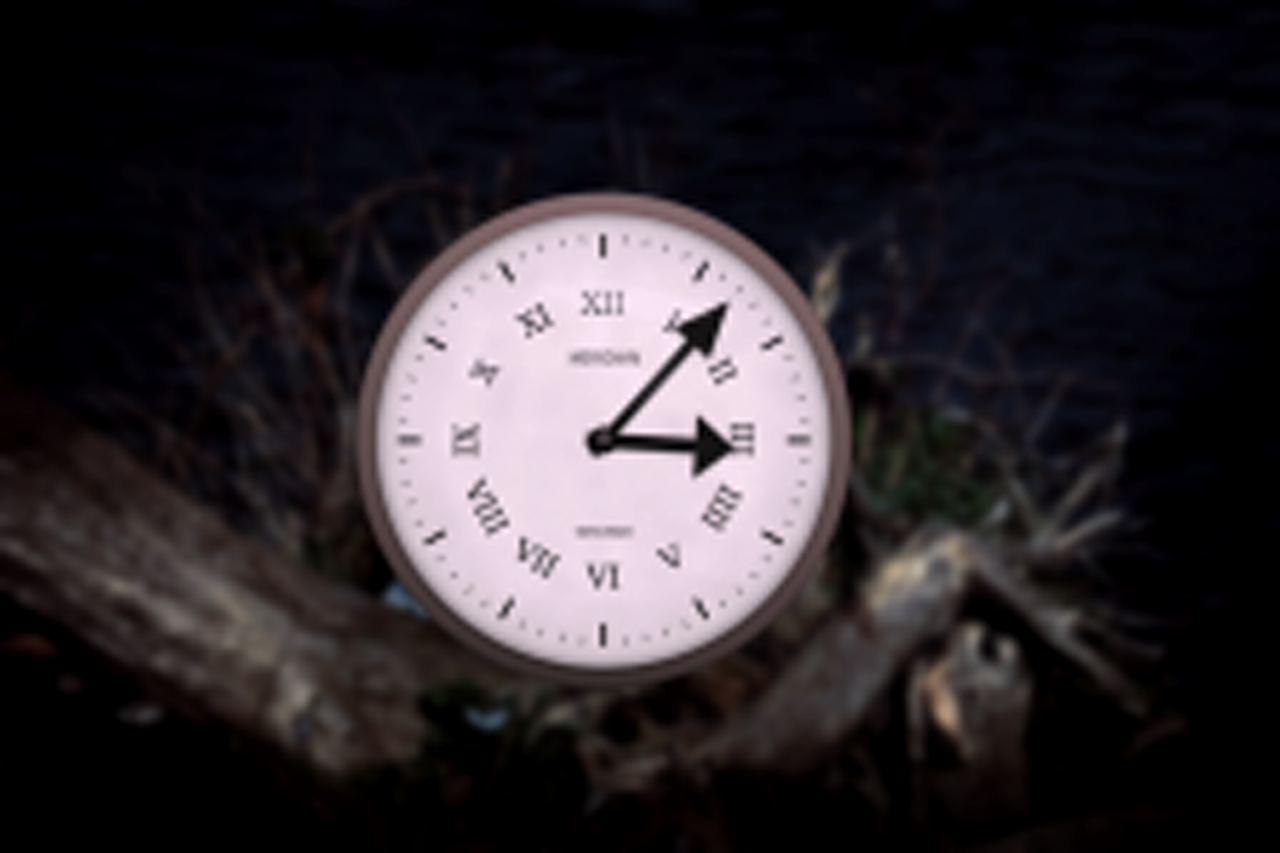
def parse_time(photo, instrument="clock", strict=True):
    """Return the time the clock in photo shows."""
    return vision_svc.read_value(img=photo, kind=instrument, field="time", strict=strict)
3:07
